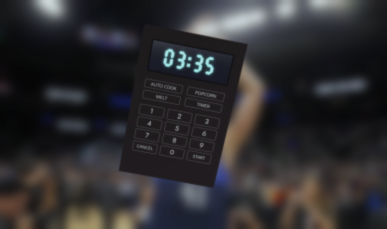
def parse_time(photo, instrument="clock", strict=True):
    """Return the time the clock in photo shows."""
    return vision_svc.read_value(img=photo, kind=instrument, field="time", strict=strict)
3:35
